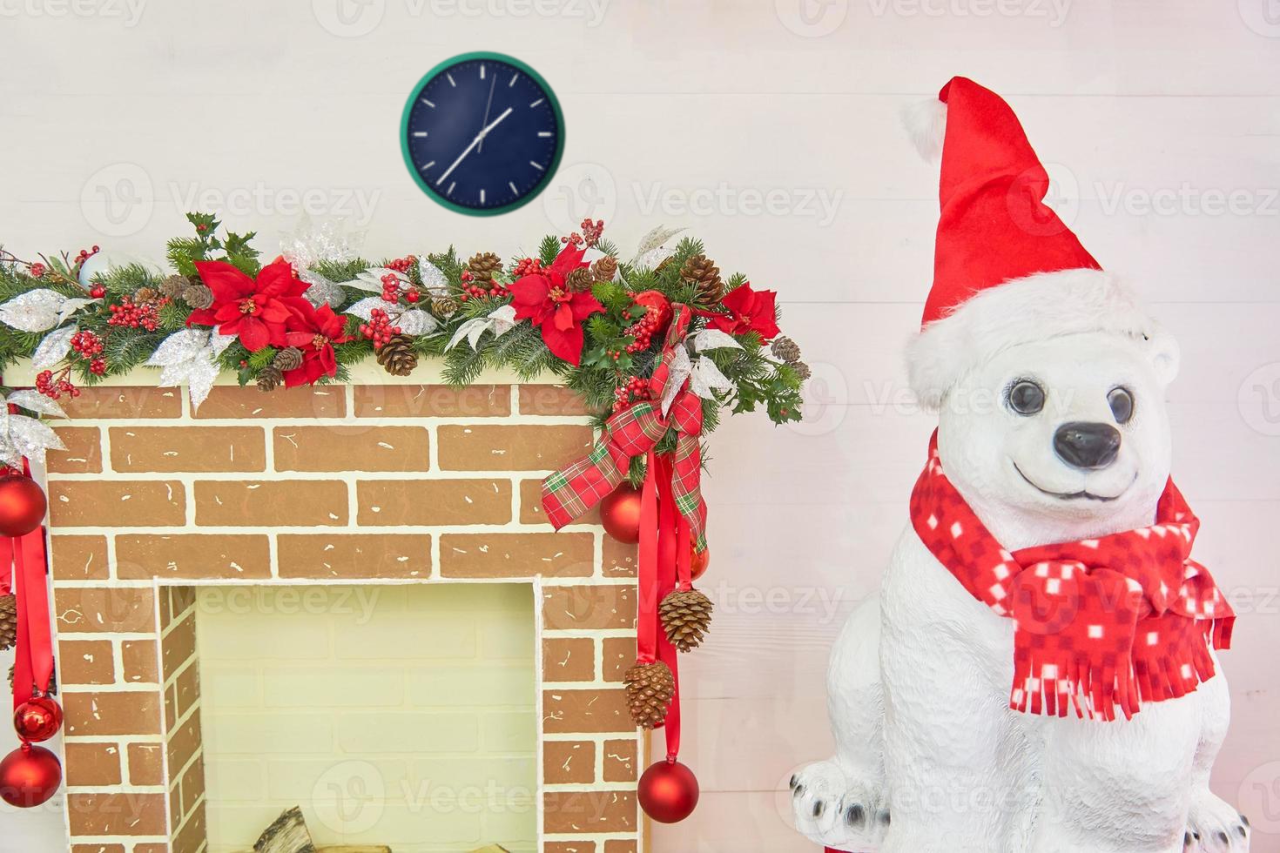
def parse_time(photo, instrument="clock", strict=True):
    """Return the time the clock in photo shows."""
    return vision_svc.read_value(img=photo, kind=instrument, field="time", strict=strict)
1:37:02
